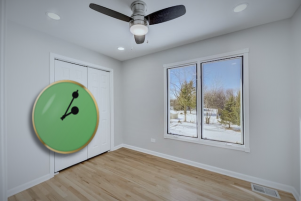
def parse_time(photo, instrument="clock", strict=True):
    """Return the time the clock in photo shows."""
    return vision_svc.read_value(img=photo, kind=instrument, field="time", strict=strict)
2:05
